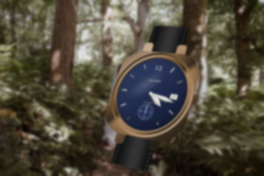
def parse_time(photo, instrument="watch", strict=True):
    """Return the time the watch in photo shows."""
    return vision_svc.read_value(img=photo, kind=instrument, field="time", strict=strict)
4:17
